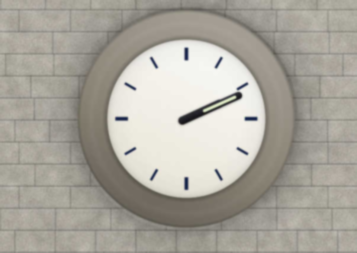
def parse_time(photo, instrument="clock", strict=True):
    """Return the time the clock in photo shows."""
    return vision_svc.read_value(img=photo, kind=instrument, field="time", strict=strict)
2:11
